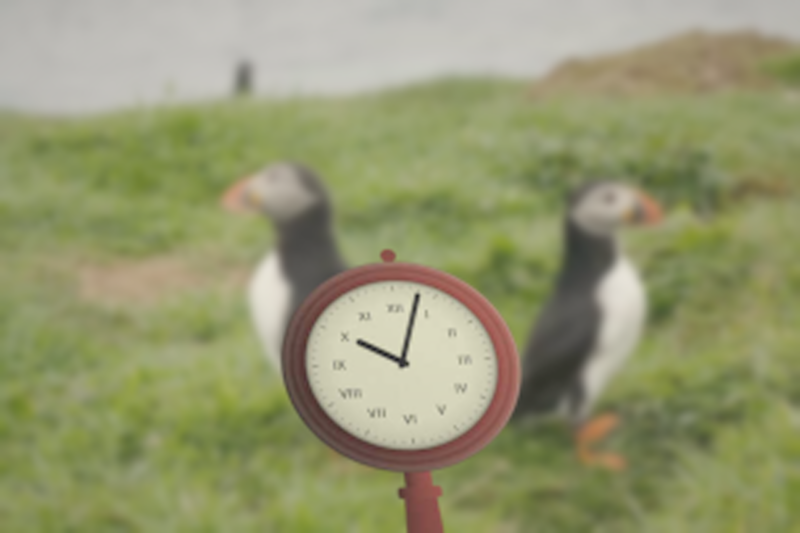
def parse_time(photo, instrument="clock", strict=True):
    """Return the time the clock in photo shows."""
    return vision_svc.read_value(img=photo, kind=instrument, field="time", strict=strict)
10:03
